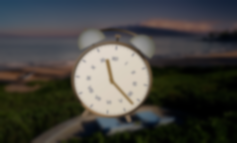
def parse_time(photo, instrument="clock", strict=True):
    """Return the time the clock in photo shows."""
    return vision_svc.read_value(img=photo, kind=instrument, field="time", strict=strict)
11:22
